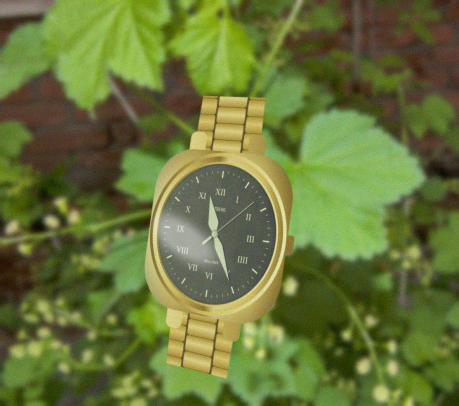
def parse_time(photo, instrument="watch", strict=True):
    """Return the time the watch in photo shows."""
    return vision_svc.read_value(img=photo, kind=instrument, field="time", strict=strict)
11:25:08
